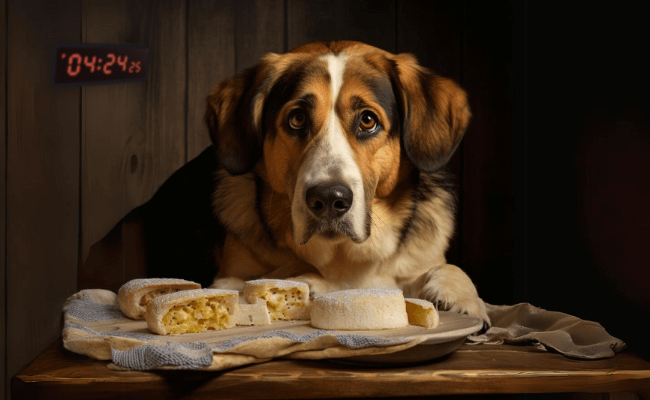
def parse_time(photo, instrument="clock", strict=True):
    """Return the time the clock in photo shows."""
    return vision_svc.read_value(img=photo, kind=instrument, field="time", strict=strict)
4:24
